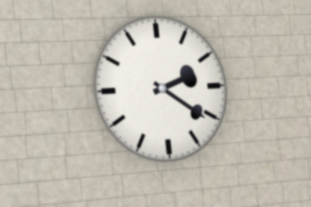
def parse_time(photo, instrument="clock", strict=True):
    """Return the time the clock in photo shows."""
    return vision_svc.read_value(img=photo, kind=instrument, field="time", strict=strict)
2:21
